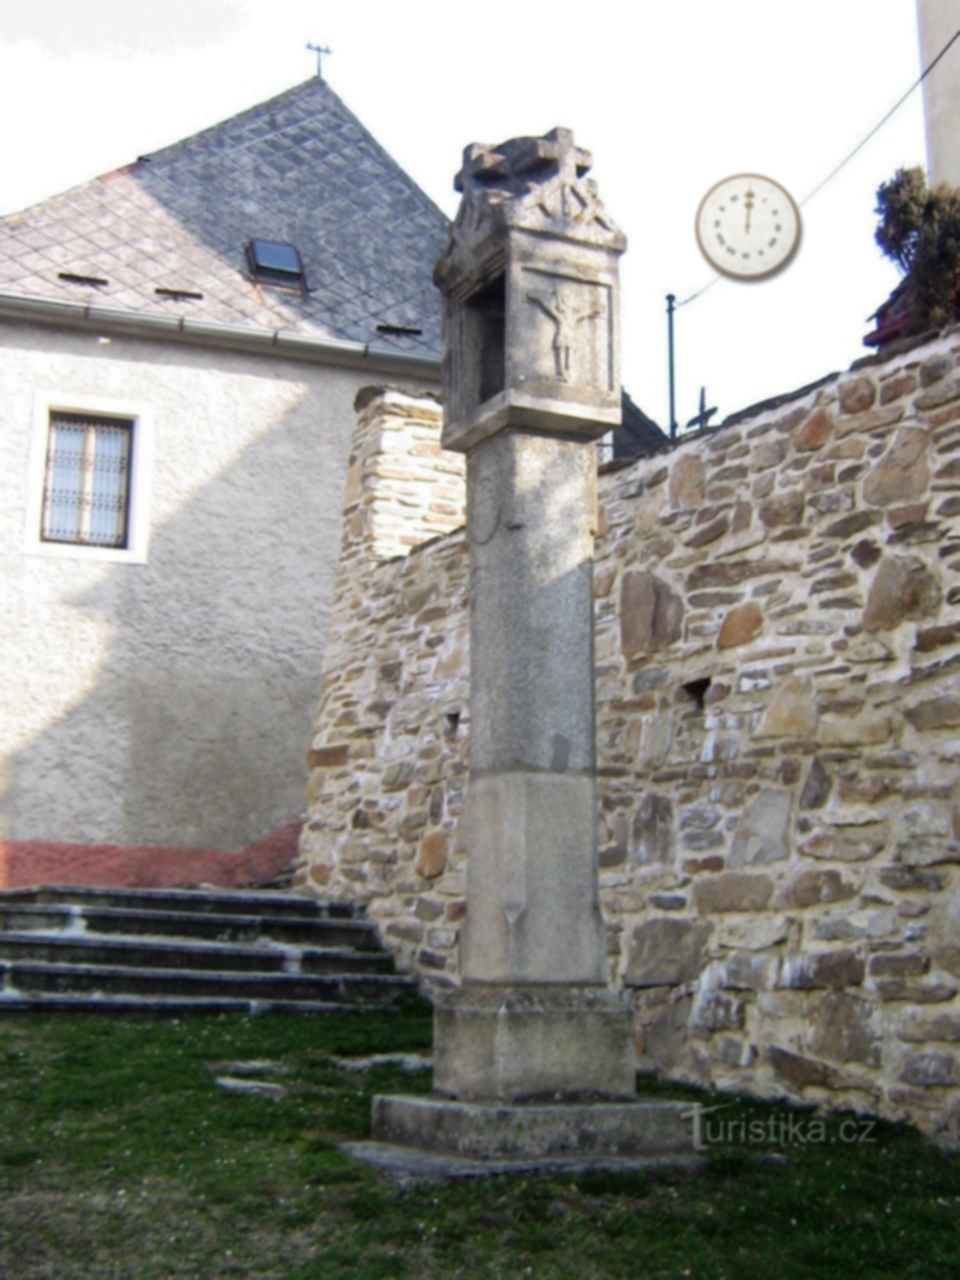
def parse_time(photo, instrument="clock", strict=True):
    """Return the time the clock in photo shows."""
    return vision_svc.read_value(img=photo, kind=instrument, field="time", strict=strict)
12:00
